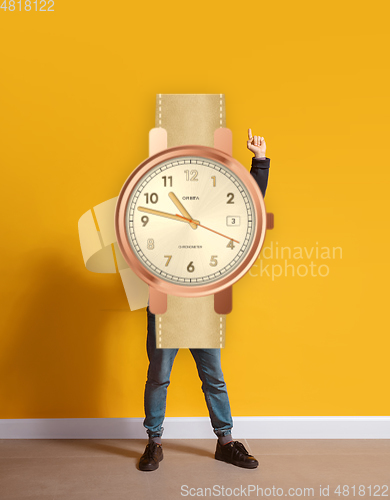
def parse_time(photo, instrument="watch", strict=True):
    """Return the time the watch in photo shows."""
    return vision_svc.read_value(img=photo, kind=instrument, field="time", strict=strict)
10:47:19
